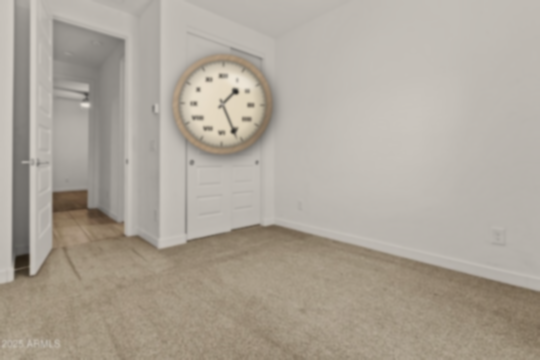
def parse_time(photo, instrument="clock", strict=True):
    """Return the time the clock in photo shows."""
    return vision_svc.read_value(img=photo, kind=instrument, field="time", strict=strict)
1:26
